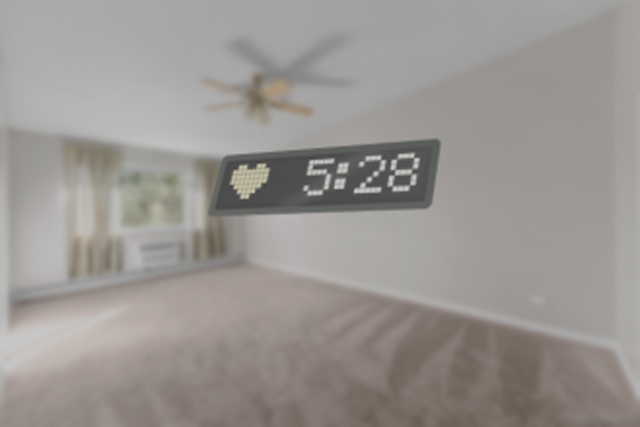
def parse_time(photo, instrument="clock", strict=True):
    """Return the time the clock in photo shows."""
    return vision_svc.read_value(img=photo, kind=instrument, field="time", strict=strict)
5:28
